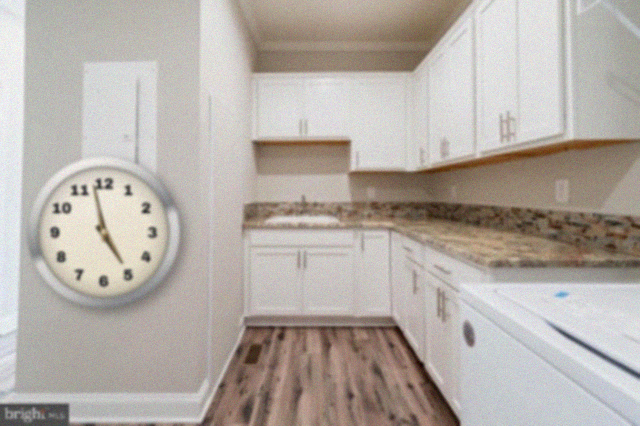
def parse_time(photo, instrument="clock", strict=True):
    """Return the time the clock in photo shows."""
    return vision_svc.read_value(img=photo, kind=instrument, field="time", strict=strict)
4:58
